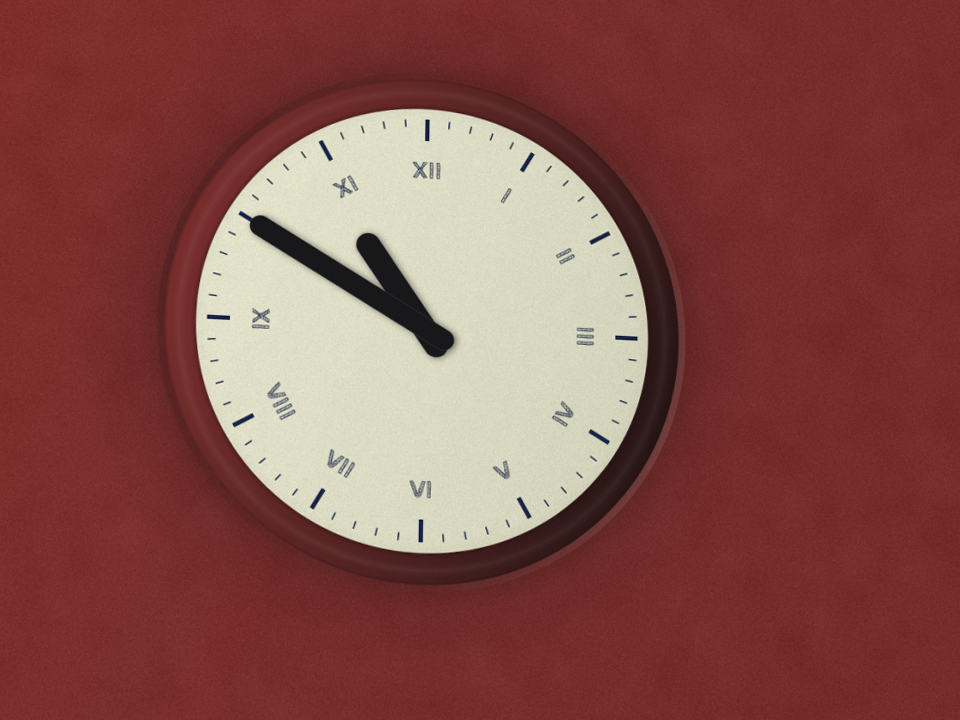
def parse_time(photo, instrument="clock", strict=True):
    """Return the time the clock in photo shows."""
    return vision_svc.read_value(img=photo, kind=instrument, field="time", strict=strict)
10:50
